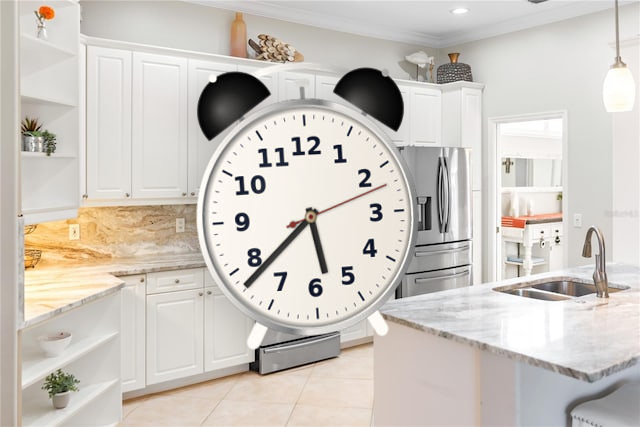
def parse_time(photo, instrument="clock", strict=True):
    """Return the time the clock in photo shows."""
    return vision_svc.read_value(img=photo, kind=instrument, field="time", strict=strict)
5:38:12
